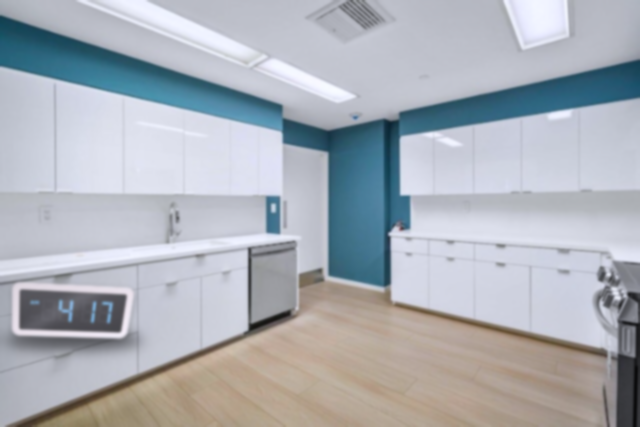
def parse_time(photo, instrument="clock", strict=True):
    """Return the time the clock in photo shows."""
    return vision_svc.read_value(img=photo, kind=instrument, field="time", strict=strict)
4:17
